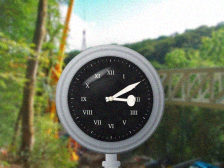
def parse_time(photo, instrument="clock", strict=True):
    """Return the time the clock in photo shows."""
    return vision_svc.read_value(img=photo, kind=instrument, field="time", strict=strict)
3:10
